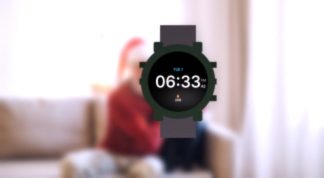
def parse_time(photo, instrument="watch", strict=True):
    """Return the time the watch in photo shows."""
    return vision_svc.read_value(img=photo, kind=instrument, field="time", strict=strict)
6:33
